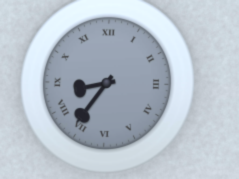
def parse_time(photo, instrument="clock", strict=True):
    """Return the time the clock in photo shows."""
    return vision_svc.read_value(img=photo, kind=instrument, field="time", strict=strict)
8:36
